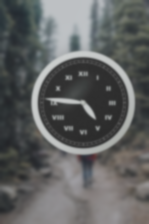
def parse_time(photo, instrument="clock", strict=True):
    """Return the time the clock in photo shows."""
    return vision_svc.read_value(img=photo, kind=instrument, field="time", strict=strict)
4:46
